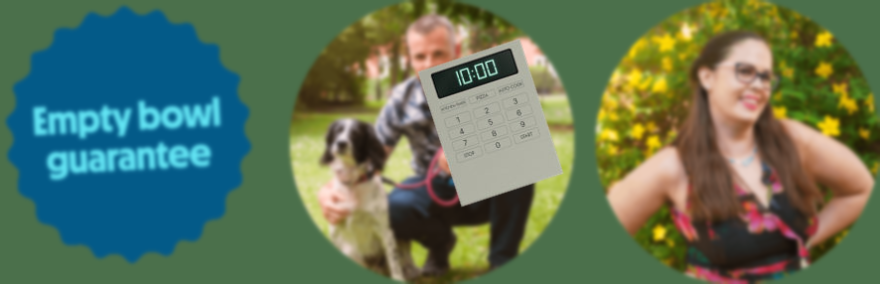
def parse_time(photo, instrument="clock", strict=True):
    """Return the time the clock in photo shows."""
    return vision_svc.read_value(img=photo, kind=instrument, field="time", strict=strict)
10:00
